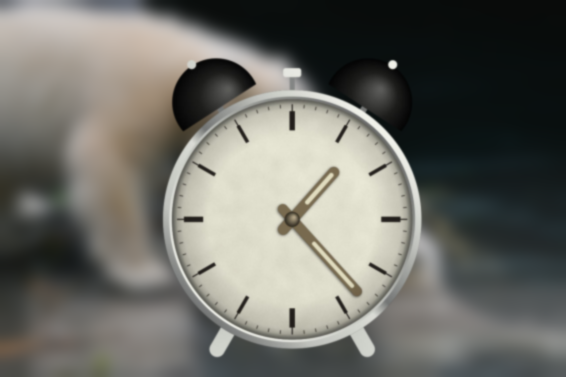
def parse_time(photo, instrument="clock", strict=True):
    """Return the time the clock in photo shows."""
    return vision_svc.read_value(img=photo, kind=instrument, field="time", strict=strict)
1:23
